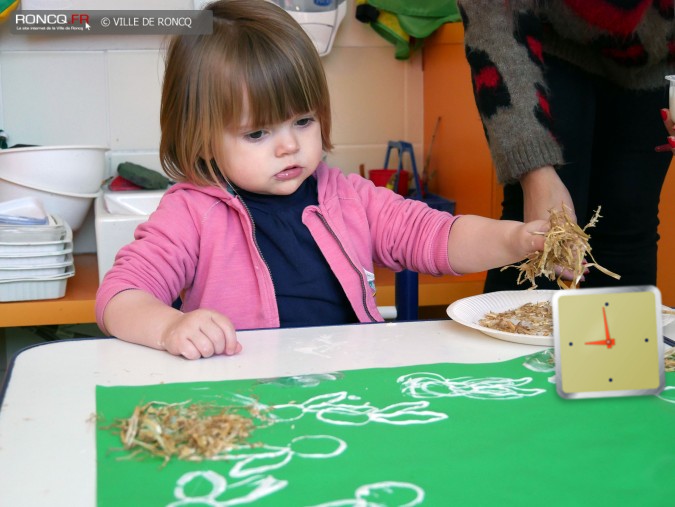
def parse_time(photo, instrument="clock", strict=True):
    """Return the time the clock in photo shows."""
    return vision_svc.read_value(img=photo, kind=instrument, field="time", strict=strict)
8:59
